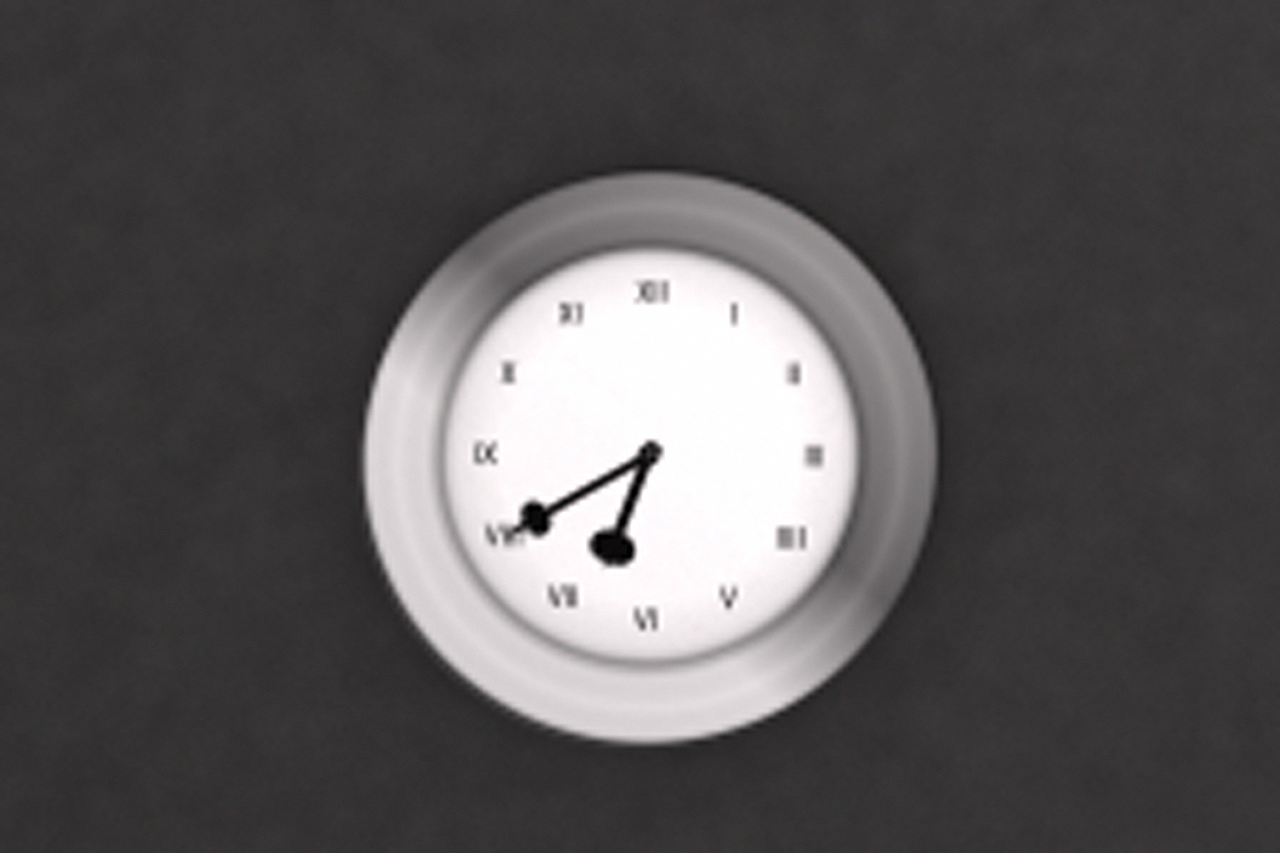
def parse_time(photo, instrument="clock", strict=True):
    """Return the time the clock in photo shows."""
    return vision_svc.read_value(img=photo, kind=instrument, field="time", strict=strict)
6:40
